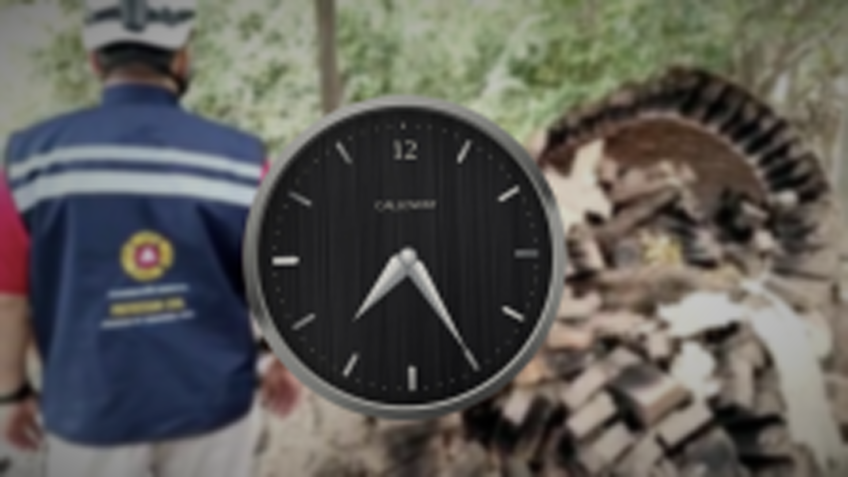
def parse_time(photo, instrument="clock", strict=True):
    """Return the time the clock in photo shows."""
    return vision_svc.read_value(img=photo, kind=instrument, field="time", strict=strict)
7:25
